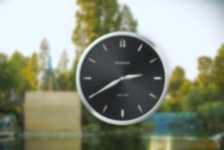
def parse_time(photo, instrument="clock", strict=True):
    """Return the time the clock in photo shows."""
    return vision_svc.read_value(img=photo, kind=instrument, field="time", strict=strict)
2:40
